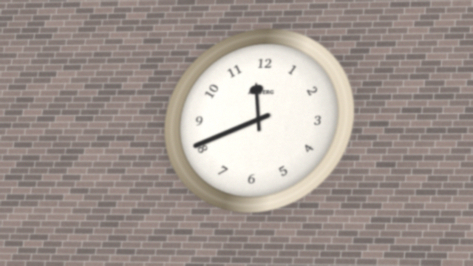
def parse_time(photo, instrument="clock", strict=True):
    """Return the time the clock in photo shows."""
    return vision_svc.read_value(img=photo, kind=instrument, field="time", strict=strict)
11:41
